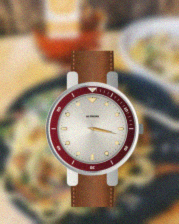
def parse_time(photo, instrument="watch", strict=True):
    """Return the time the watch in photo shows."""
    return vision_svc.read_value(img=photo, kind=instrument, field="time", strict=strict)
3:17
